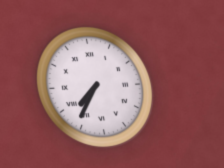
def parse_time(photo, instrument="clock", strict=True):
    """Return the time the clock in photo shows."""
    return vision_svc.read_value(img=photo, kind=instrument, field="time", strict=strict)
7:36
